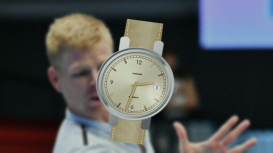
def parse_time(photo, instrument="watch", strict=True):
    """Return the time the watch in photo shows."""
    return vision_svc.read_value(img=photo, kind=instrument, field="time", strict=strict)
2:32
